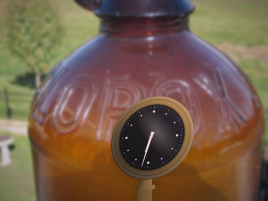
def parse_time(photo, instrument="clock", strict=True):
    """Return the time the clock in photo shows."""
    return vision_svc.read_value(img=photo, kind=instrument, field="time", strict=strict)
6:32
